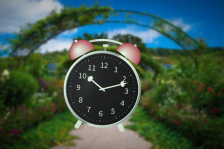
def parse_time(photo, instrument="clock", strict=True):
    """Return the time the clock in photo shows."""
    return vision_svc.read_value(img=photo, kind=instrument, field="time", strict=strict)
10:12
